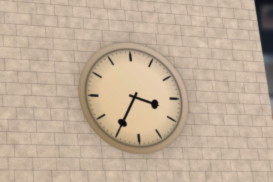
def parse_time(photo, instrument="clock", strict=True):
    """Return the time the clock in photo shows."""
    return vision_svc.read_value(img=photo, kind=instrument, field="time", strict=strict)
3:35
